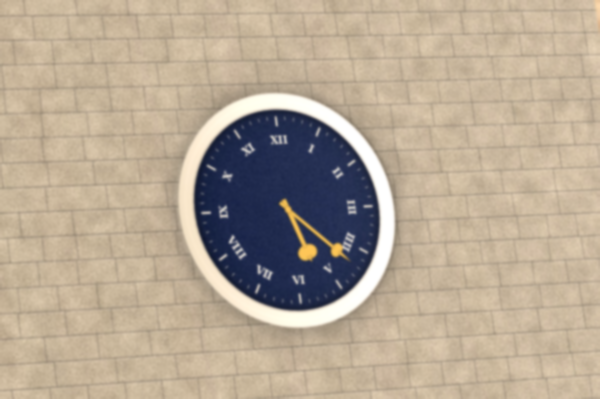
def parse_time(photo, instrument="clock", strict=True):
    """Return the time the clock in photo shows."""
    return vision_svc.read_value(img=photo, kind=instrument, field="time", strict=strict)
5:22
